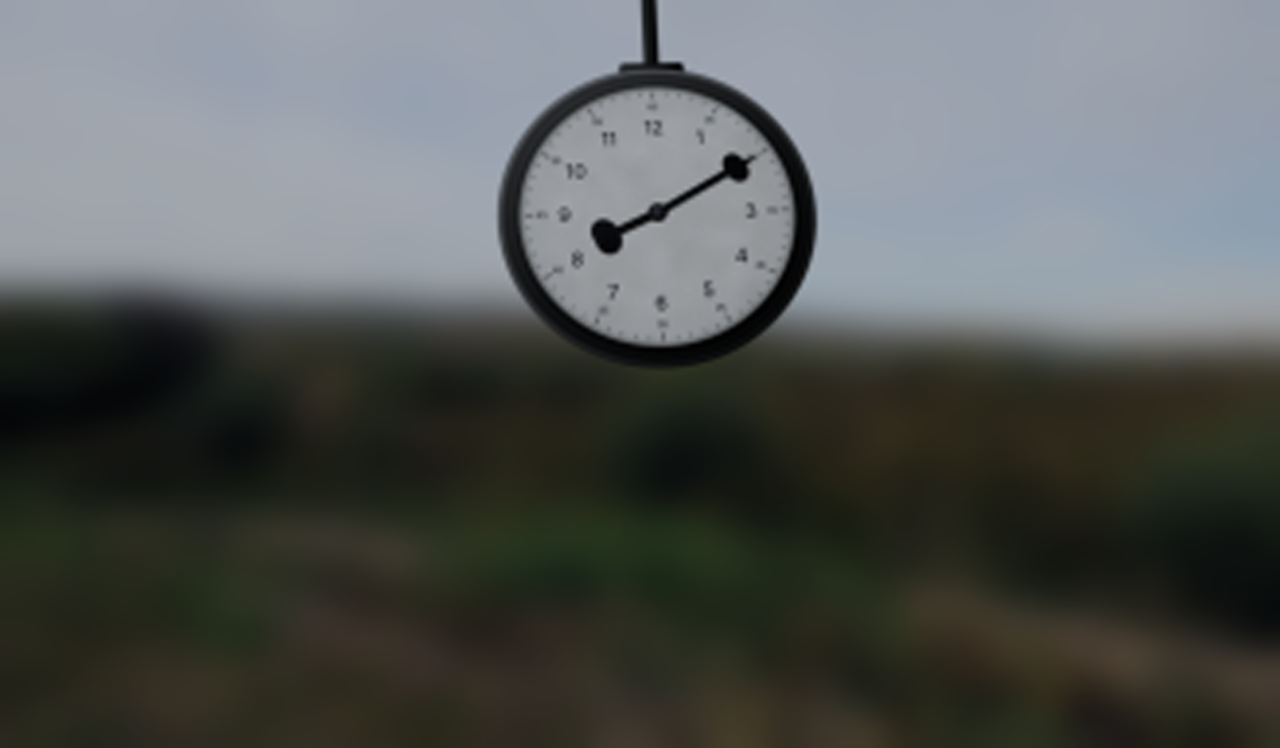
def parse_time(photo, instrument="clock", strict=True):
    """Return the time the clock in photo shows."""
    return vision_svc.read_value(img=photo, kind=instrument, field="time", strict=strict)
8:10
